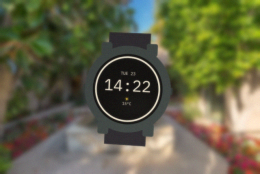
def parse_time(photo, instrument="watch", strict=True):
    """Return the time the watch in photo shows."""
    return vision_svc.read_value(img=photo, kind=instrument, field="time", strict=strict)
14:22
